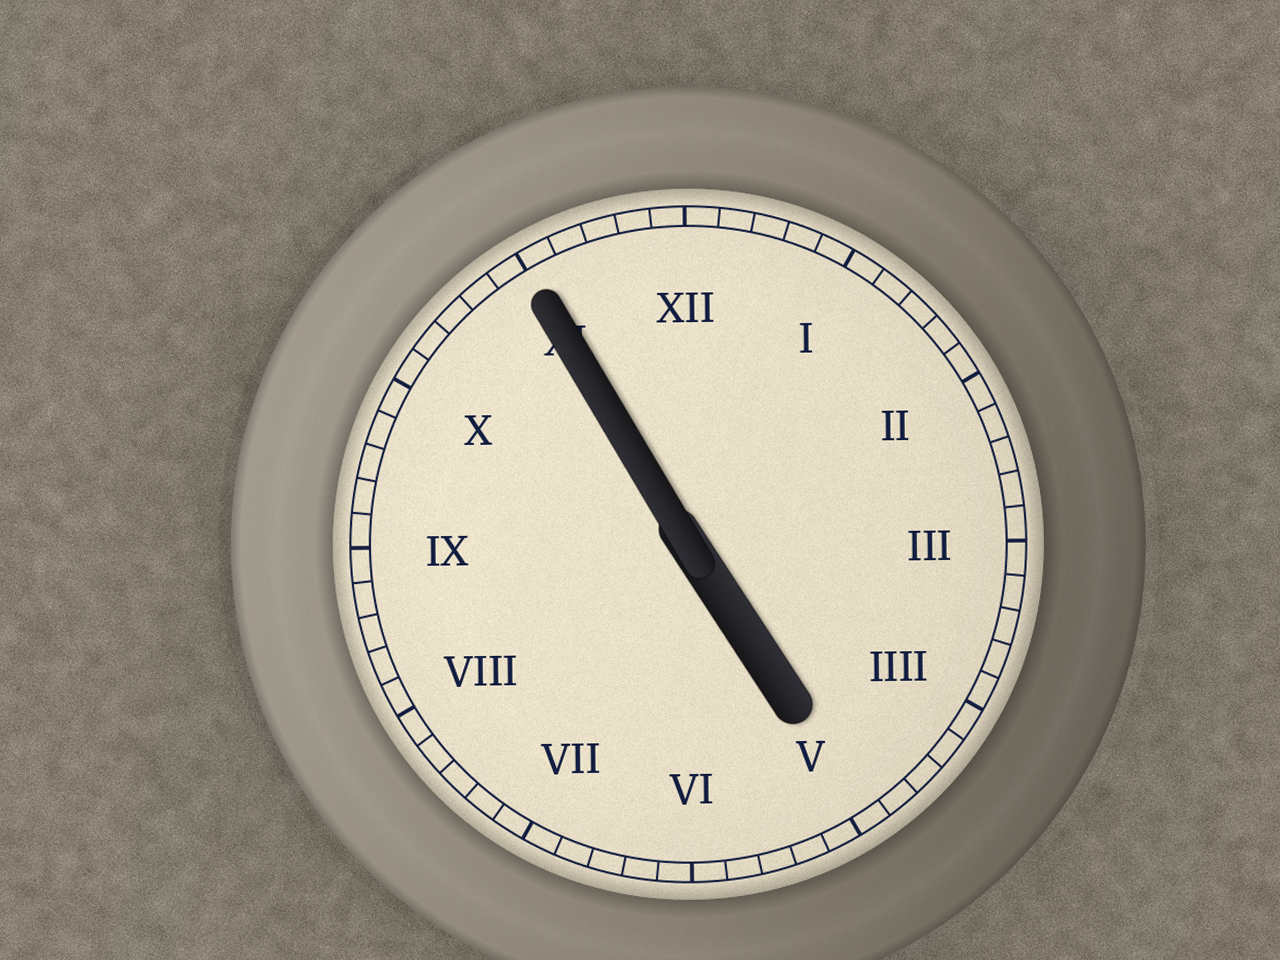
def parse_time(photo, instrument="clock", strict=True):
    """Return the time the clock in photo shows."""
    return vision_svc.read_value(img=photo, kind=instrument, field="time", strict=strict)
4:55
